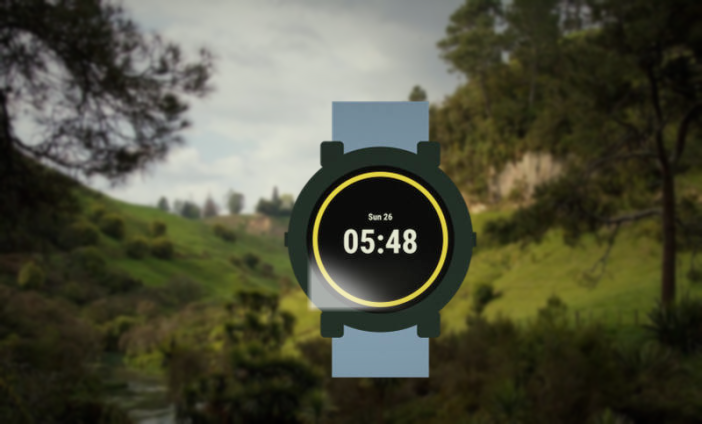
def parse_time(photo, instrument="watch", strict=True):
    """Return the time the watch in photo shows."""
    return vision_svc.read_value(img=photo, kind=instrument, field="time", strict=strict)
5:48
